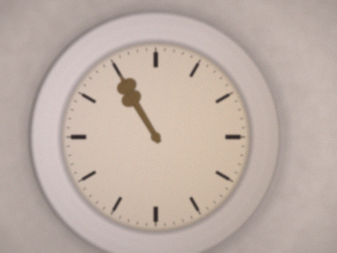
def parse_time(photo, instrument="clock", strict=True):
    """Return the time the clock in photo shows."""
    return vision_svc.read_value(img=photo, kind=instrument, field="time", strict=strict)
10:55
